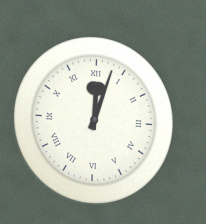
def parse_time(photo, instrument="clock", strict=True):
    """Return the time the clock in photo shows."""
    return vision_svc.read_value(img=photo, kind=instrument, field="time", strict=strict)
12:03
